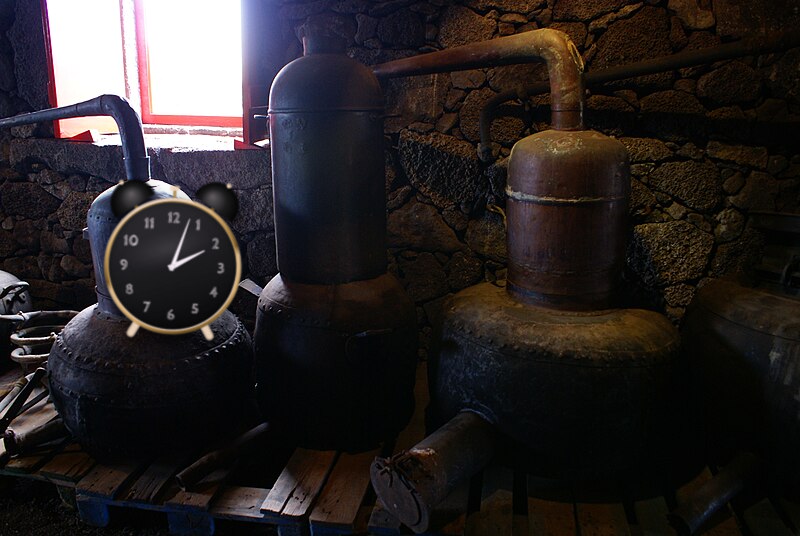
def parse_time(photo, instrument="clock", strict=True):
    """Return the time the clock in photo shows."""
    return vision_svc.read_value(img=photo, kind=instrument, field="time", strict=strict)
2:03
